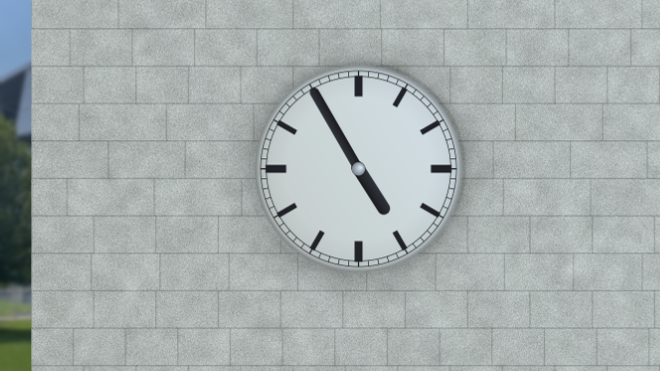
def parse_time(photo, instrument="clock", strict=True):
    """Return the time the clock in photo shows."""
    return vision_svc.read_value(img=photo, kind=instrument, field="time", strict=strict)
4:55
